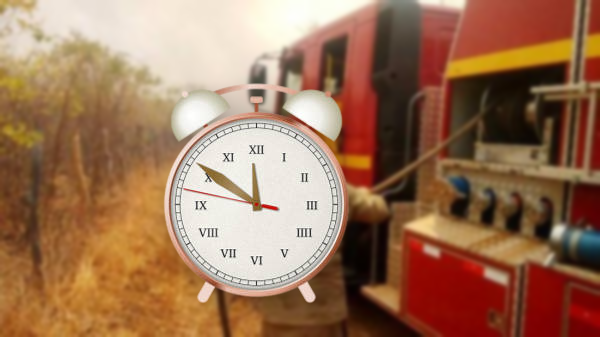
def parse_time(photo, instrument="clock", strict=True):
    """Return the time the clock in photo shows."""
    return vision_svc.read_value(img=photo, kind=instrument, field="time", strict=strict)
11:50:47
